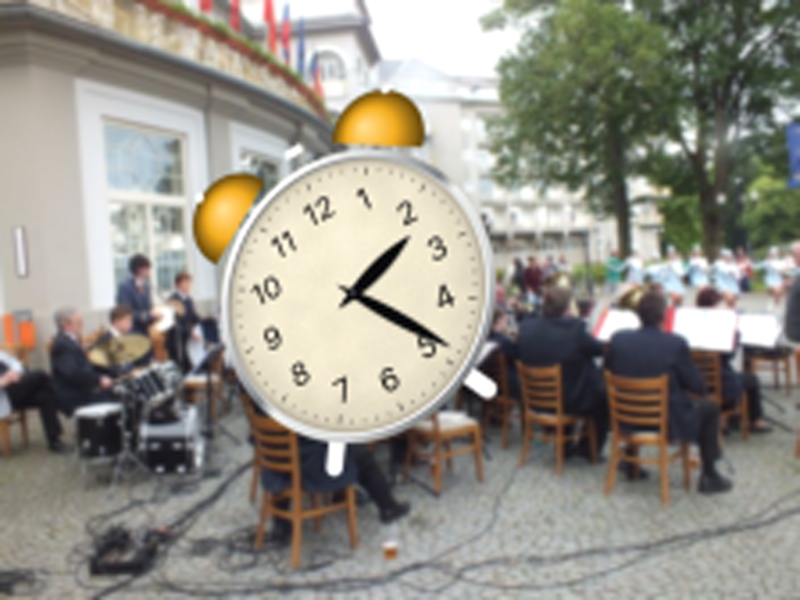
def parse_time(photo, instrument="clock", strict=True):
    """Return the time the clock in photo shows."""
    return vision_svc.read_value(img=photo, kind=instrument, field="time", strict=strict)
2:24
